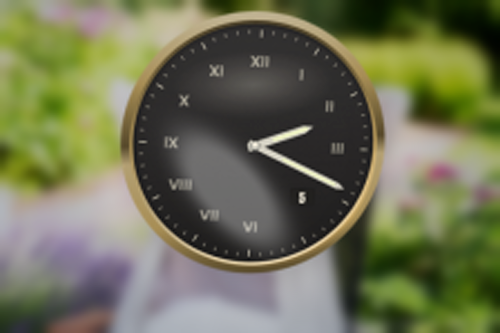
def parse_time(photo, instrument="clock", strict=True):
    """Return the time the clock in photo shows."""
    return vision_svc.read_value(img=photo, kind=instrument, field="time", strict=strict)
2:19
